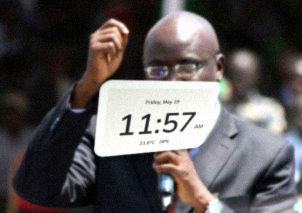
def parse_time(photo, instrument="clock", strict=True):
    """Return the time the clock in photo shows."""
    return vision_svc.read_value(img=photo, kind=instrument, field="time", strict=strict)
11:57
